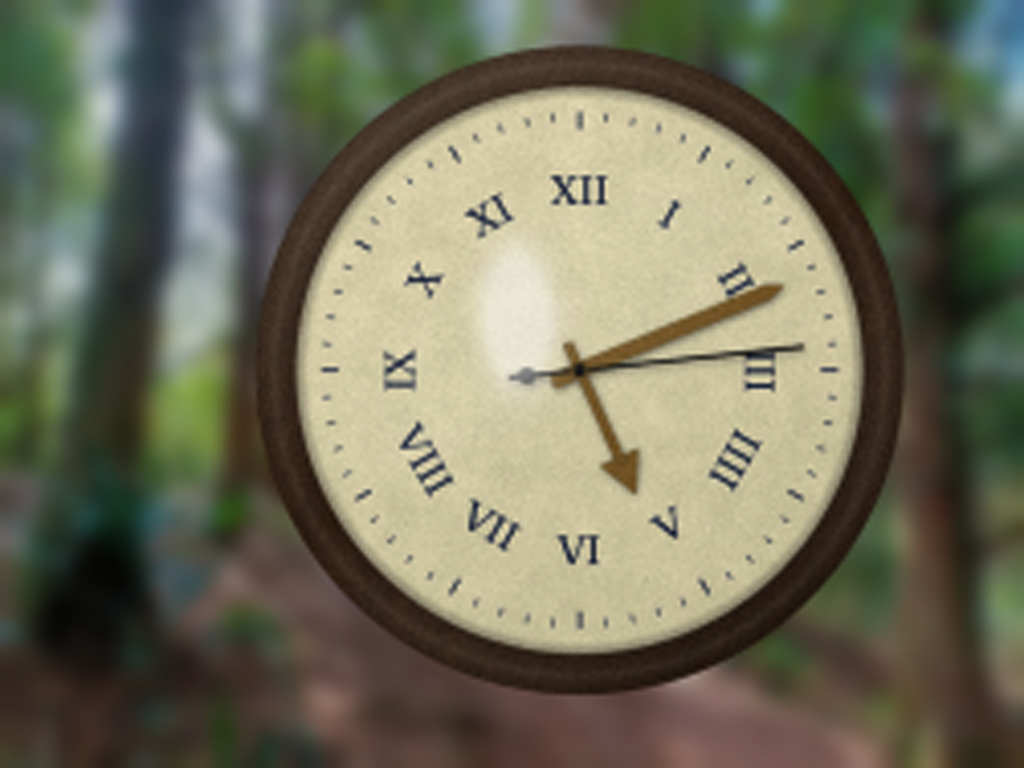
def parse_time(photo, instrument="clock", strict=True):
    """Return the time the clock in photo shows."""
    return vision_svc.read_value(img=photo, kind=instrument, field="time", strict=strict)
5:11:14
